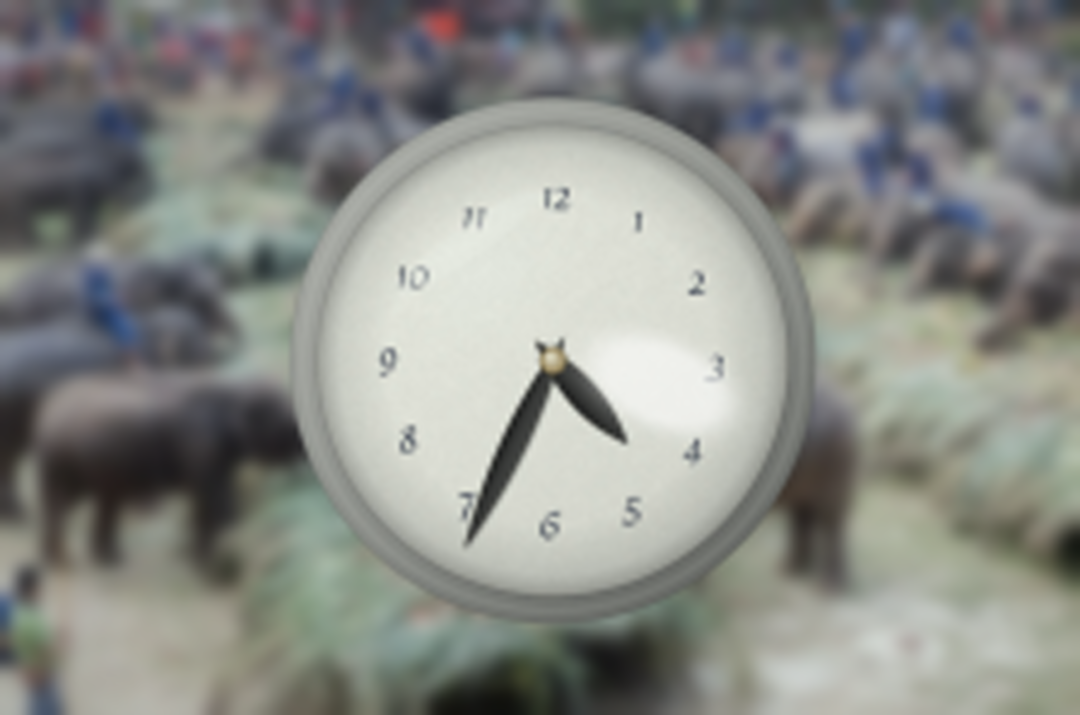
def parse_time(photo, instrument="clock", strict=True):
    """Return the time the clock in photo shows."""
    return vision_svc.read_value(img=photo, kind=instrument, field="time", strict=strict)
4:34
